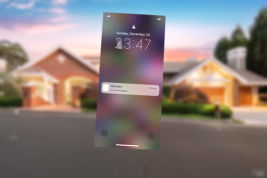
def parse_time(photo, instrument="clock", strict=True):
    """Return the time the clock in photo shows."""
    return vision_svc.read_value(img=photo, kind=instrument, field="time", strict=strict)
23:47
